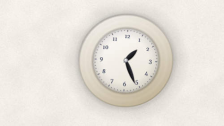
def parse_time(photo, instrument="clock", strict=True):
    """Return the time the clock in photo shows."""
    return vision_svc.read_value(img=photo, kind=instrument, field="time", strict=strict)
1:26
